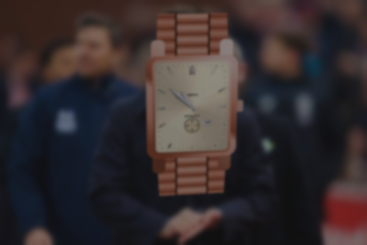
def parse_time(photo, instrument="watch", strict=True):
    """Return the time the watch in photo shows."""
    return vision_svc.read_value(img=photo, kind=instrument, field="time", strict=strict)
10:52
